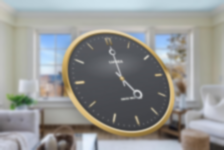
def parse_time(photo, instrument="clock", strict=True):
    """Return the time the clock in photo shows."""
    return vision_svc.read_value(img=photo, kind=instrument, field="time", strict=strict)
5:00
